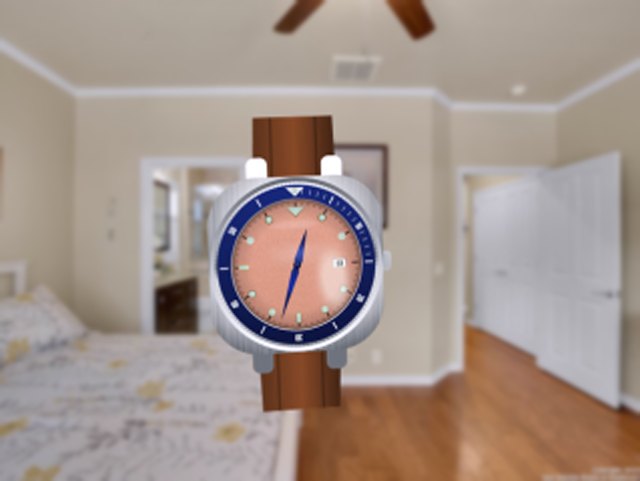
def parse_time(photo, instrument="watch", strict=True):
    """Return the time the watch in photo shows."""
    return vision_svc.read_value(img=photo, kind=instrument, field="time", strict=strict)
12:33
